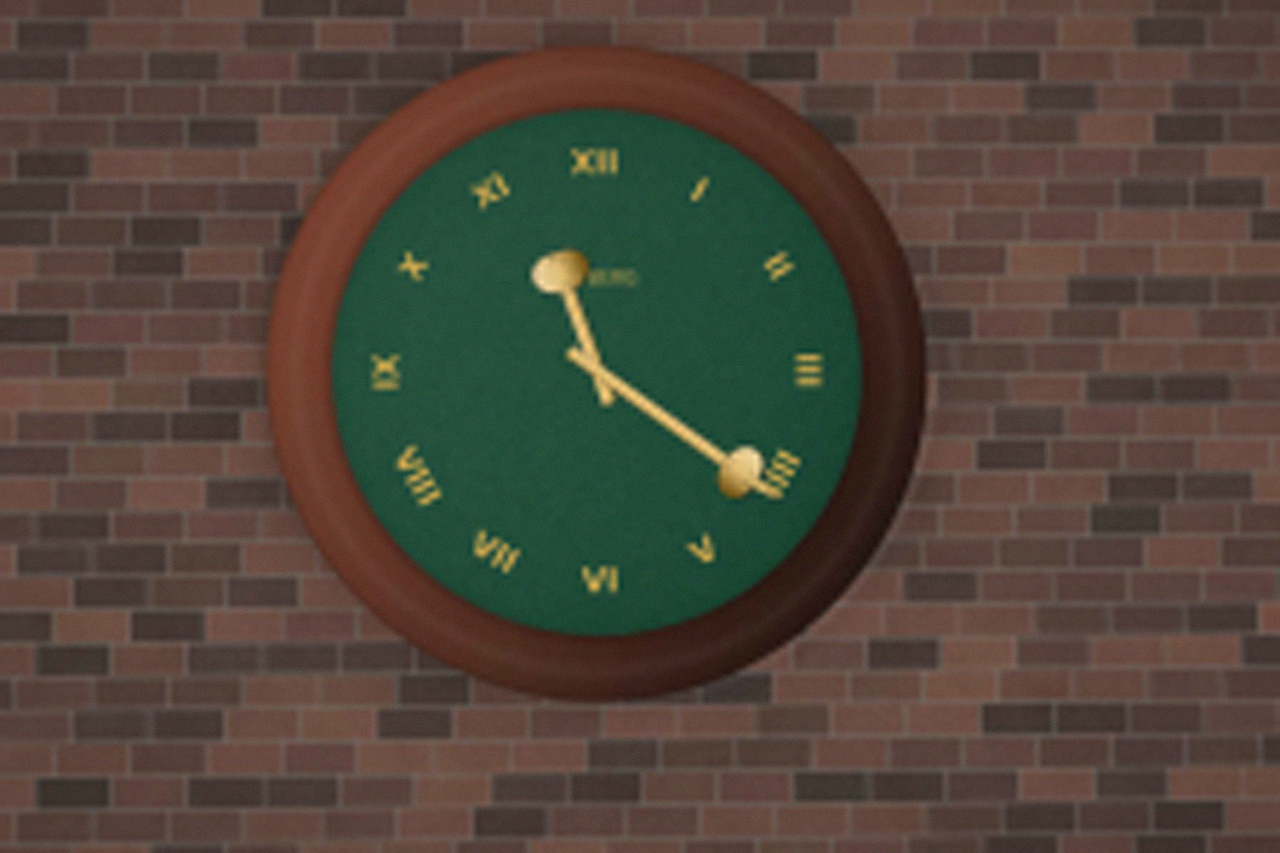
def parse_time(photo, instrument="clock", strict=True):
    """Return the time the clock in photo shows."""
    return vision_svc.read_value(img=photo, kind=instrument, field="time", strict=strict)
11:21
